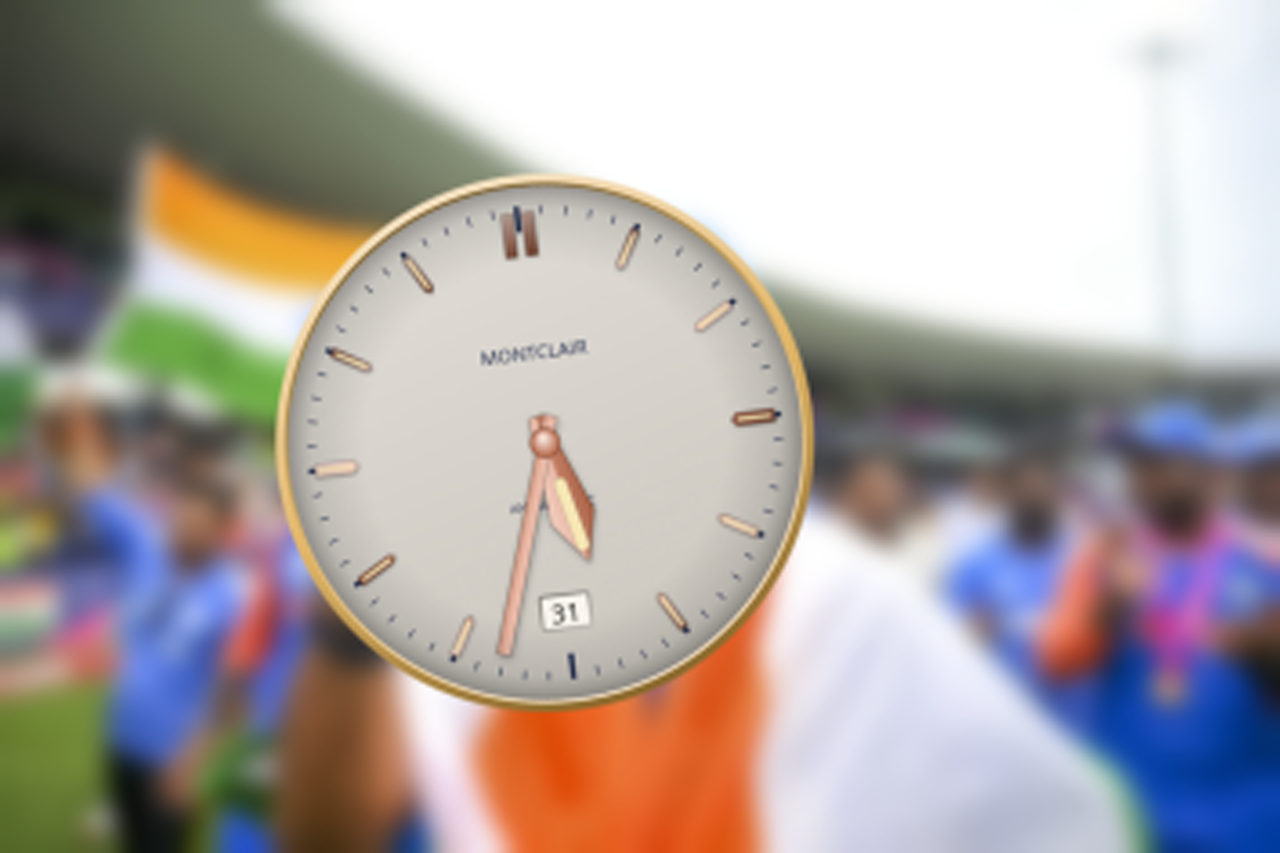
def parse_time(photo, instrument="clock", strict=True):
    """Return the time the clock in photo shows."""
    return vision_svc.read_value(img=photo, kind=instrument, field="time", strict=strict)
5:33
